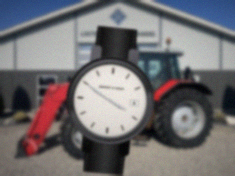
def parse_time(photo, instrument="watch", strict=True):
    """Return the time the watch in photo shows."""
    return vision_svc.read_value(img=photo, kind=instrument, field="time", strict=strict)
3:50
